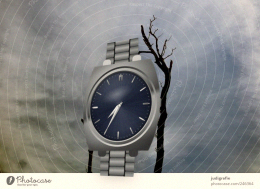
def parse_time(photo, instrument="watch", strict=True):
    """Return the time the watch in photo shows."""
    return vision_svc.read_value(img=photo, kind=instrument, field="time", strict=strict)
7:35
